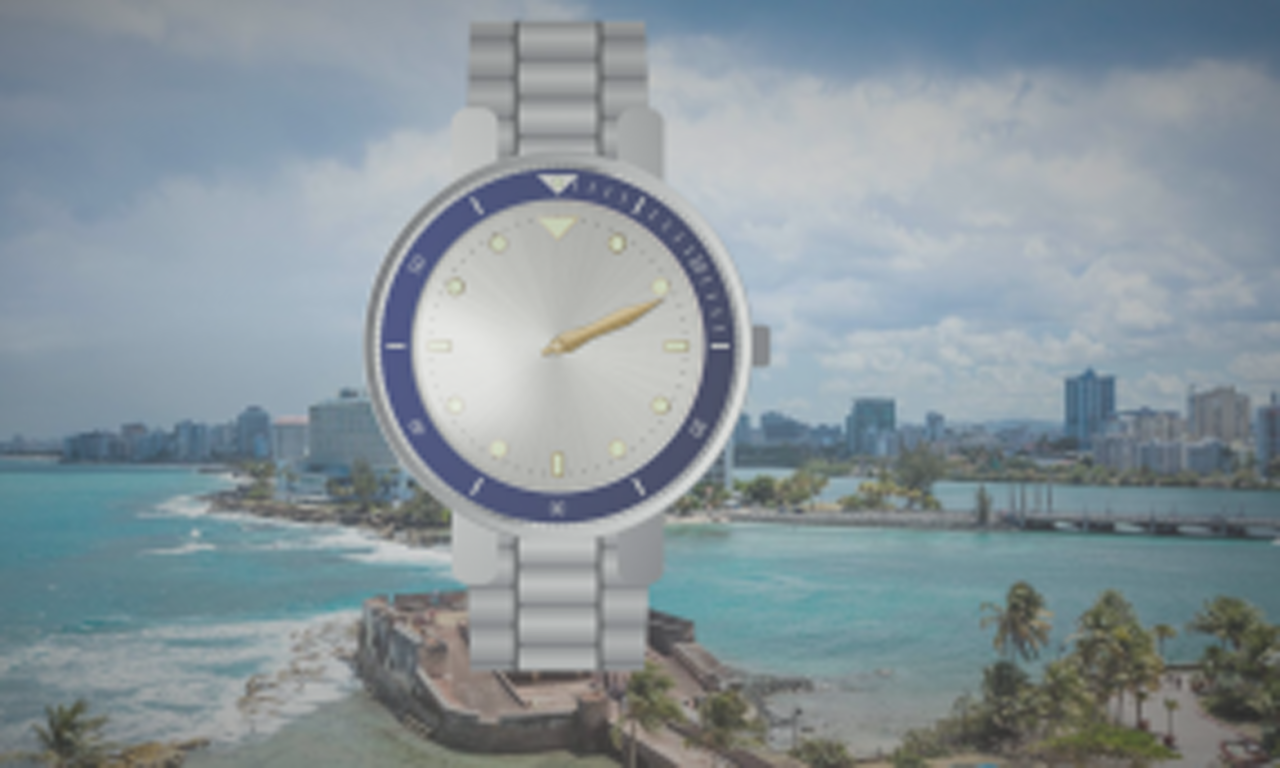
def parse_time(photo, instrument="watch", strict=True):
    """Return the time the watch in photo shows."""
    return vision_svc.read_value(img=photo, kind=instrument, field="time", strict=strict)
2:11
